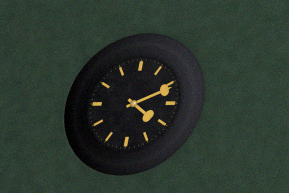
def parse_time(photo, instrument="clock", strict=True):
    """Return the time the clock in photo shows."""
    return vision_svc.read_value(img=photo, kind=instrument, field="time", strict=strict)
4:11
